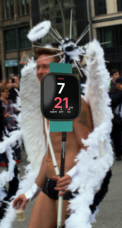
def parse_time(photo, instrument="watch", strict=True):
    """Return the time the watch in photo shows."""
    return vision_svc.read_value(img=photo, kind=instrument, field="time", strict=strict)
7:21
